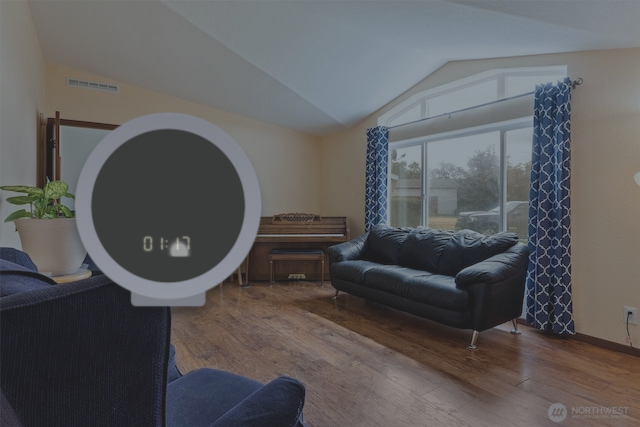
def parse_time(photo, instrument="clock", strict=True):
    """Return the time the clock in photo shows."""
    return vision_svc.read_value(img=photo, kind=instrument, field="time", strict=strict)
1:17
